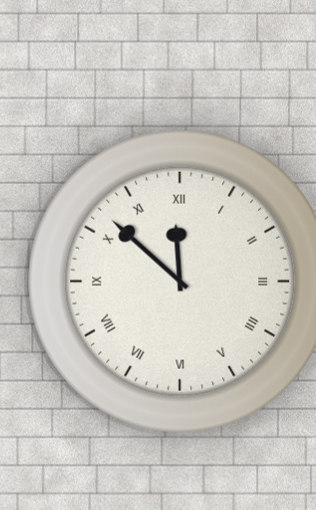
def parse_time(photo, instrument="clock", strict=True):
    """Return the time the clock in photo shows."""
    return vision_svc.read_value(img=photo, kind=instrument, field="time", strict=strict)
11:52
